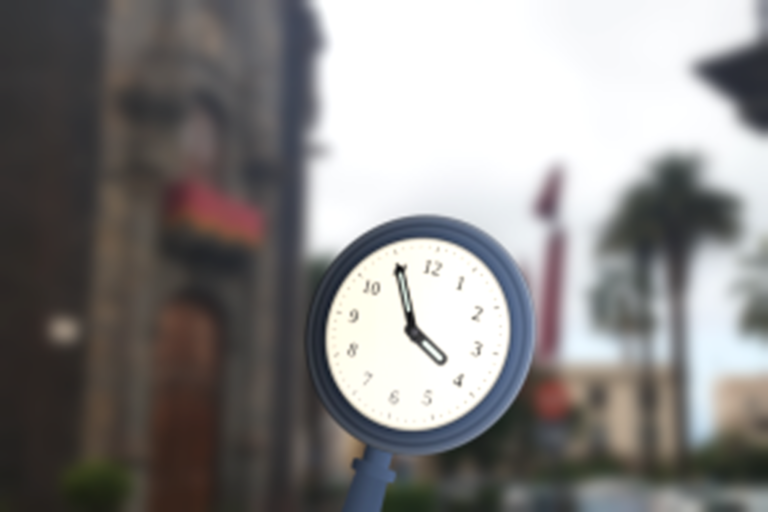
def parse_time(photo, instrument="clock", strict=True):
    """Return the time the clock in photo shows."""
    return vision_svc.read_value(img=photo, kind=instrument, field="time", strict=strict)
3:55
